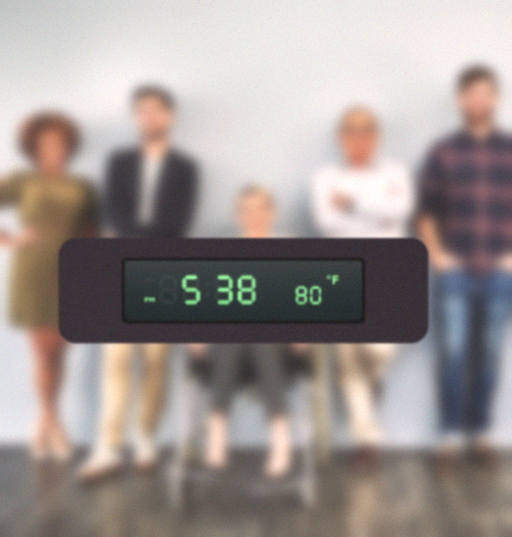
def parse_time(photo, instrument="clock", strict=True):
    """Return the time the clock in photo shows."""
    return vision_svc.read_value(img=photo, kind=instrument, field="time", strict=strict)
5:38
